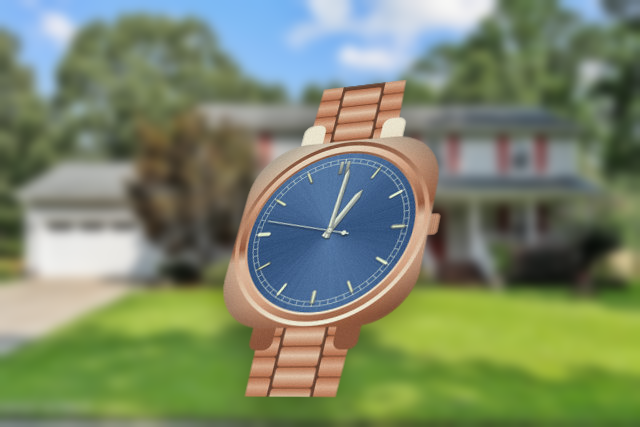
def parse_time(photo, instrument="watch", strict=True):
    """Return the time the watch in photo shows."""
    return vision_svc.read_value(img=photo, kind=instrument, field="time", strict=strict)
1:00:47
